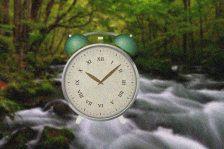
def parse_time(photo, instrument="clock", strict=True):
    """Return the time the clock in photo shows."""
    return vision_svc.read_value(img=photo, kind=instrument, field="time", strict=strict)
10:08
